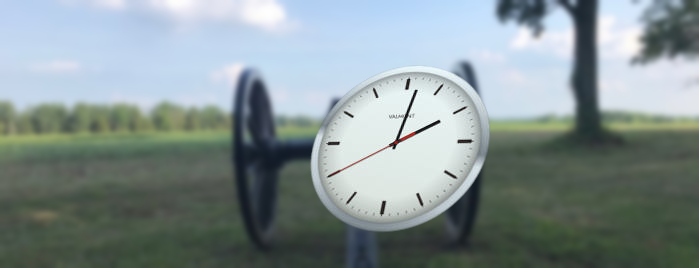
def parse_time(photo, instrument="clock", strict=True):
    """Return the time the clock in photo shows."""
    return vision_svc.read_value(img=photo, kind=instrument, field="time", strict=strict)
2:01:40
